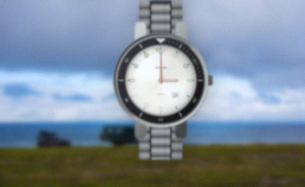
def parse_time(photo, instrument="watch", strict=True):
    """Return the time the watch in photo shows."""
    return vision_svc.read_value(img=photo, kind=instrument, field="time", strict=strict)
3:00
